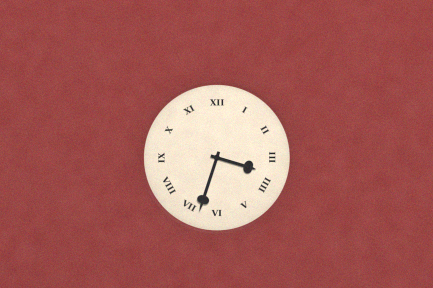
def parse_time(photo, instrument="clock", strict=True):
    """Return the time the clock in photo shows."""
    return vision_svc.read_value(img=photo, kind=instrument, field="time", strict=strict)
3:33
